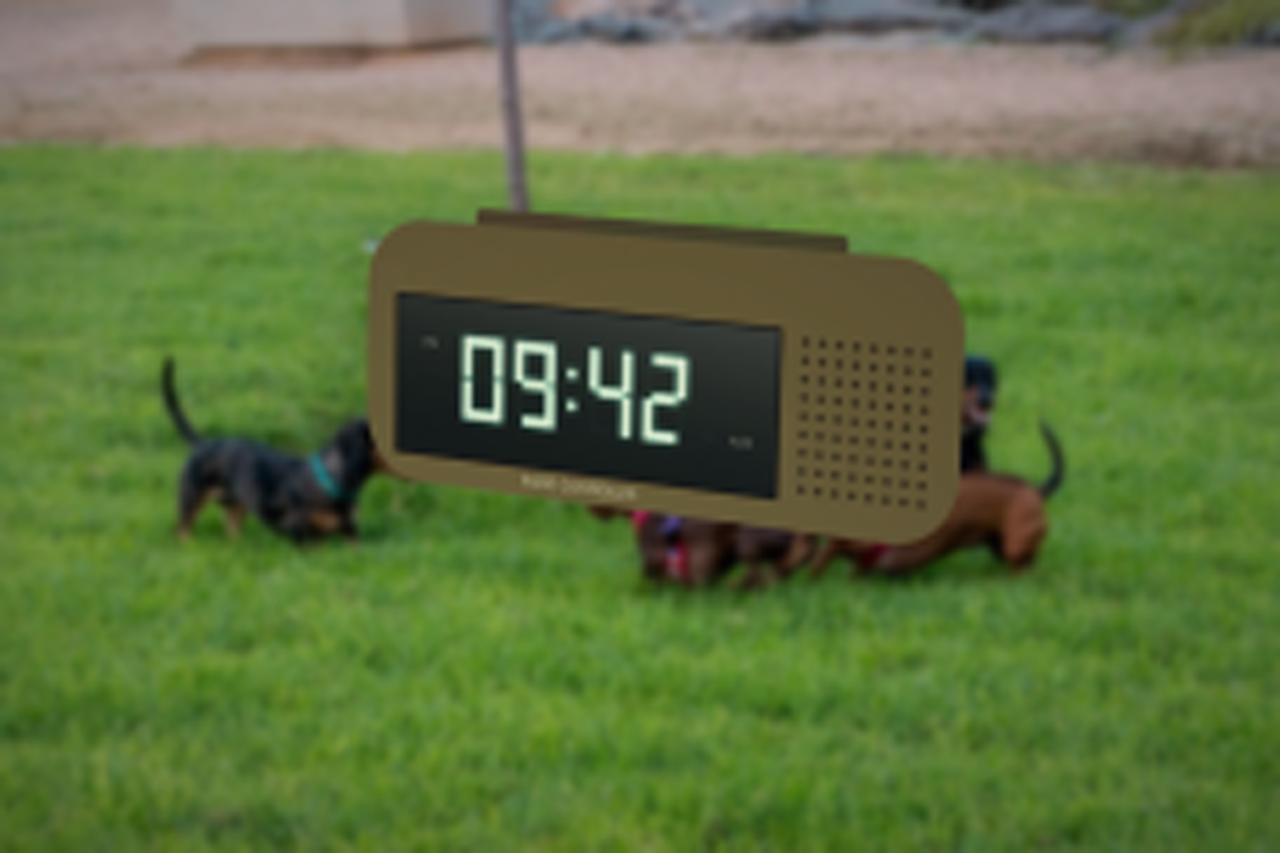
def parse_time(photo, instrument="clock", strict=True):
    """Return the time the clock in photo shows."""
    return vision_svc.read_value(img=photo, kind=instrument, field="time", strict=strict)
9:42
